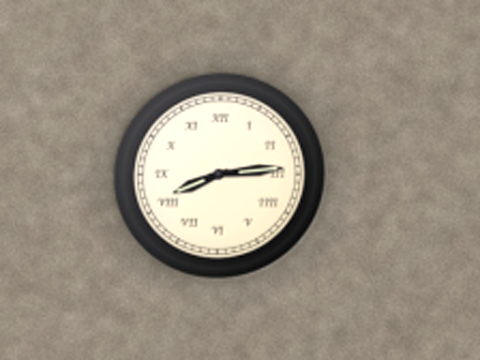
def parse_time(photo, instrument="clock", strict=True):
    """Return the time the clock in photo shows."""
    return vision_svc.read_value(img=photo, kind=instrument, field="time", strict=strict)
8:14
